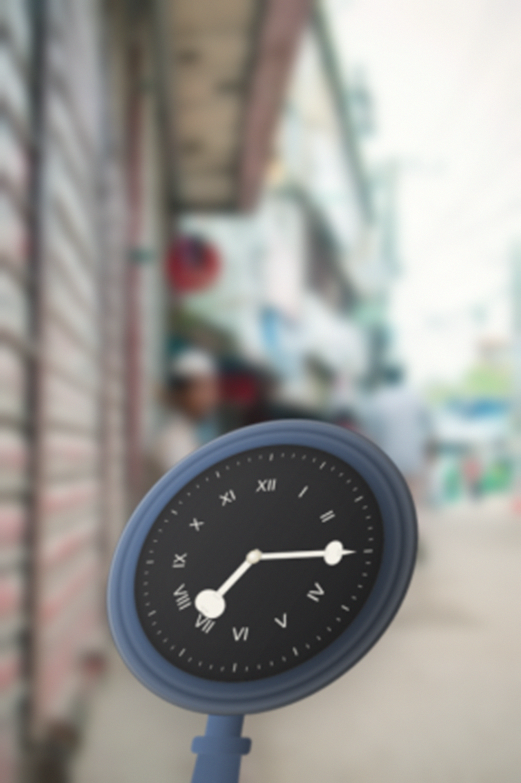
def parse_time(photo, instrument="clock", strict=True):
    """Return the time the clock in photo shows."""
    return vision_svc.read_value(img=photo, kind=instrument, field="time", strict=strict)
7:15
